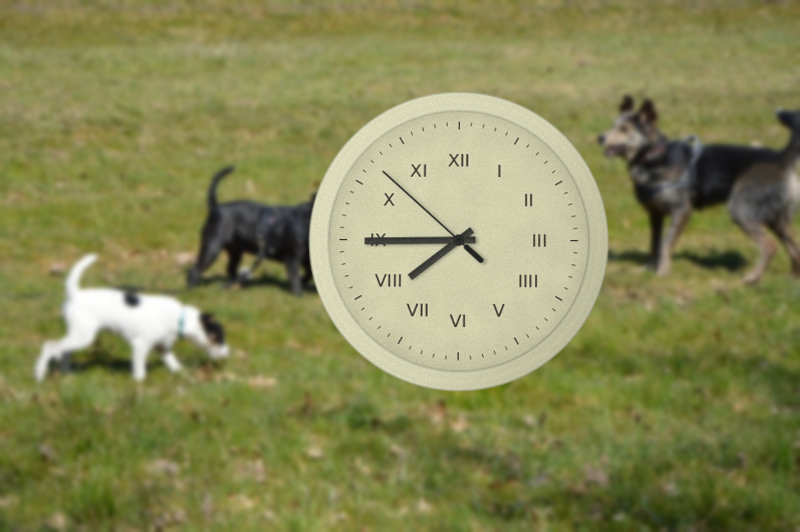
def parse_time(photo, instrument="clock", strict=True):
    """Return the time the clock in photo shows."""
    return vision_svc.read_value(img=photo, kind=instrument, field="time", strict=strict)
7:44:52
